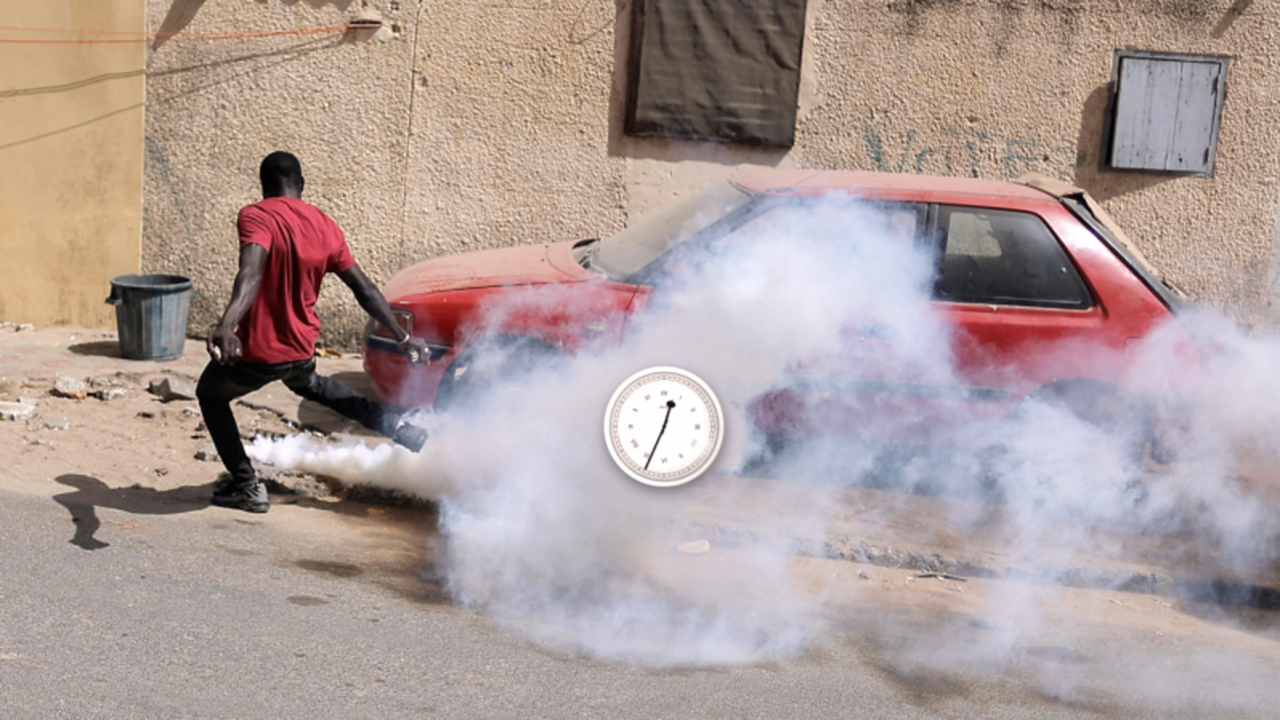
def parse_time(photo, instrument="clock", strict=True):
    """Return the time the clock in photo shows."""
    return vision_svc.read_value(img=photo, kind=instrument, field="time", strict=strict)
12:34
